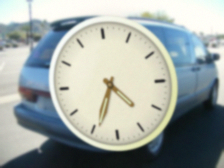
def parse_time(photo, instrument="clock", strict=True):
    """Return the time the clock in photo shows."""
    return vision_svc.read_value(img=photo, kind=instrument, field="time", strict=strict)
4:34
